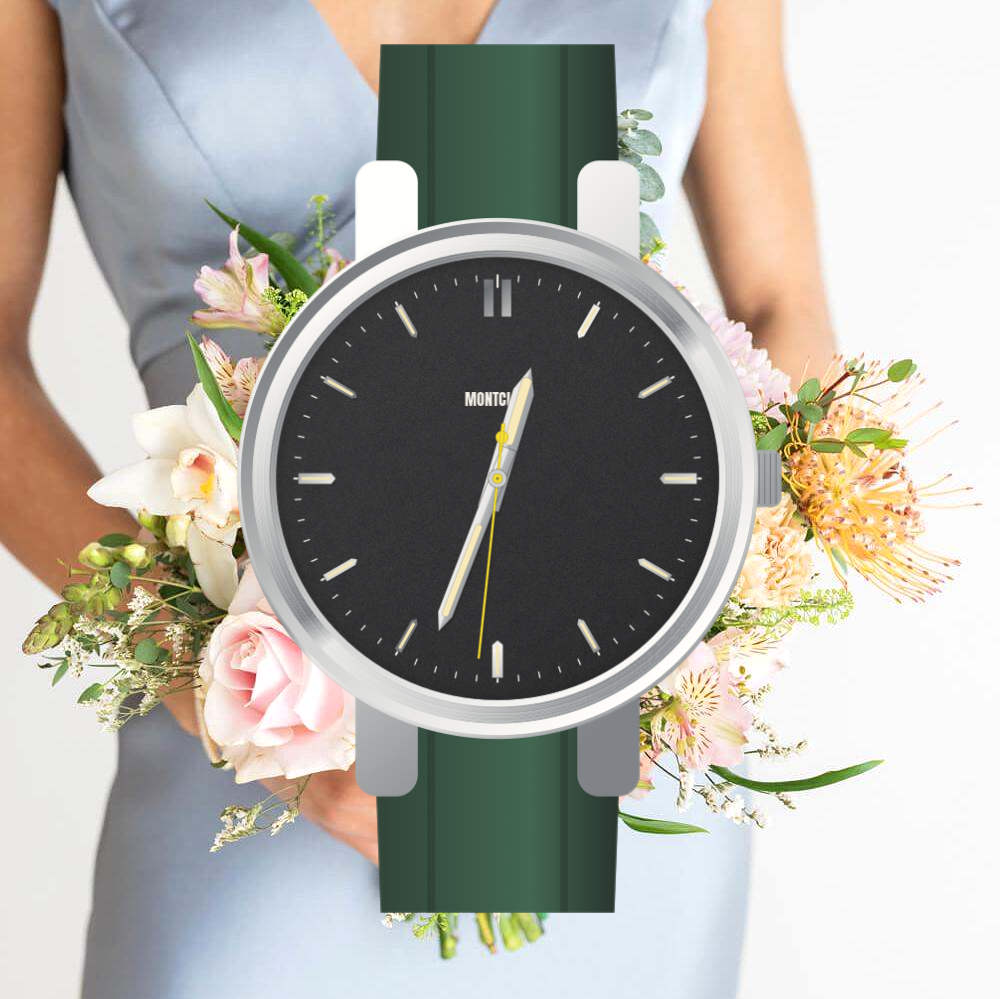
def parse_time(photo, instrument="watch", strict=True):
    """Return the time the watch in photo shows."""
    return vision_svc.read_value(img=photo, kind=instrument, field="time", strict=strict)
12:33:31
